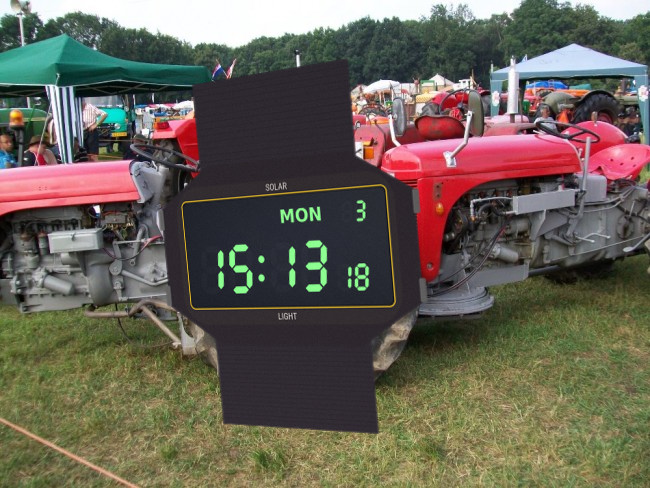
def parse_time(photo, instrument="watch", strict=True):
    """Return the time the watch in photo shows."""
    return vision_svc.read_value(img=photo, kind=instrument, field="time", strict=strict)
15:13:18
